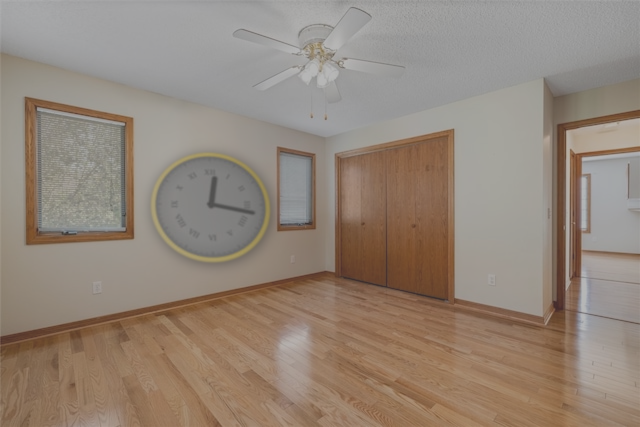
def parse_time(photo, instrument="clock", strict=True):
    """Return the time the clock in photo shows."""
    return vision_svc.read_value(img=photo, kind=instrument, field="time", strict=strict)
12:17
